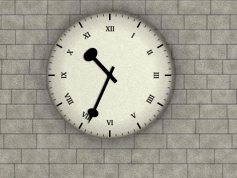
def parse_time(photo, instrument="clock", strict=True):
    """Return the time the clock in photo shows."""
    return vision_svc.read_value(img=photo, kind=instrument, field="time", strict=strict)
10:34
